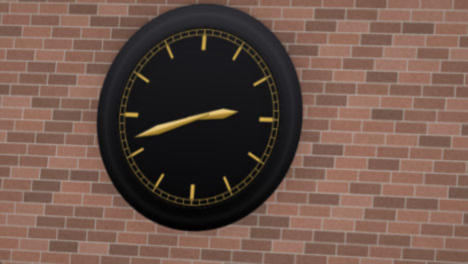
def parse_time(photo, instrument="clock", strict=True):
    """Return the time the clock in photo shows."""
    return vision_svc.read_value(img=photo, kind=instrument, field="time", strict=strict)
2:42
